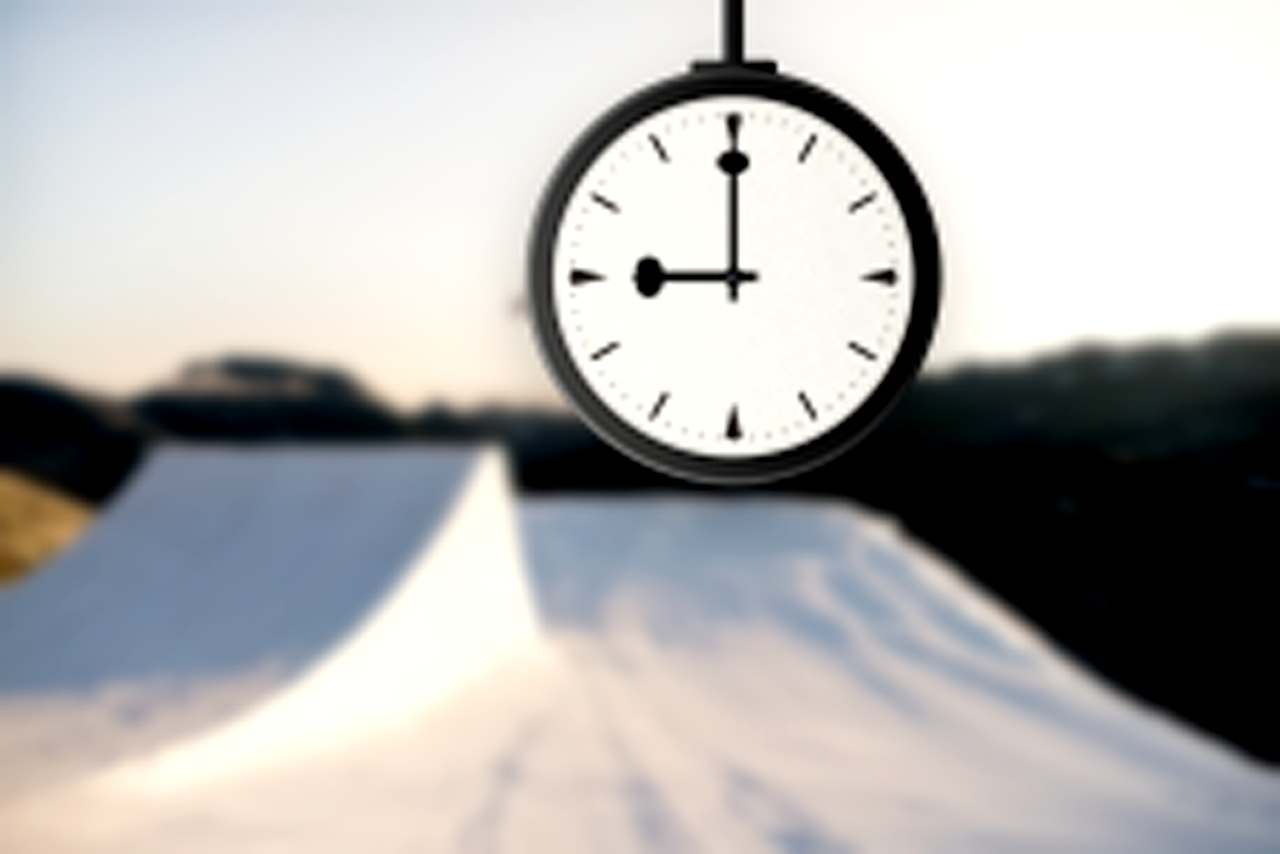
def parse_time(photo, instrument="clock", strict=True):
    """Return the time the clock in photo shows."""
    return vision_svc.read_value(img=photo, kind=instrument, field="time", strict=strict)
9:00
